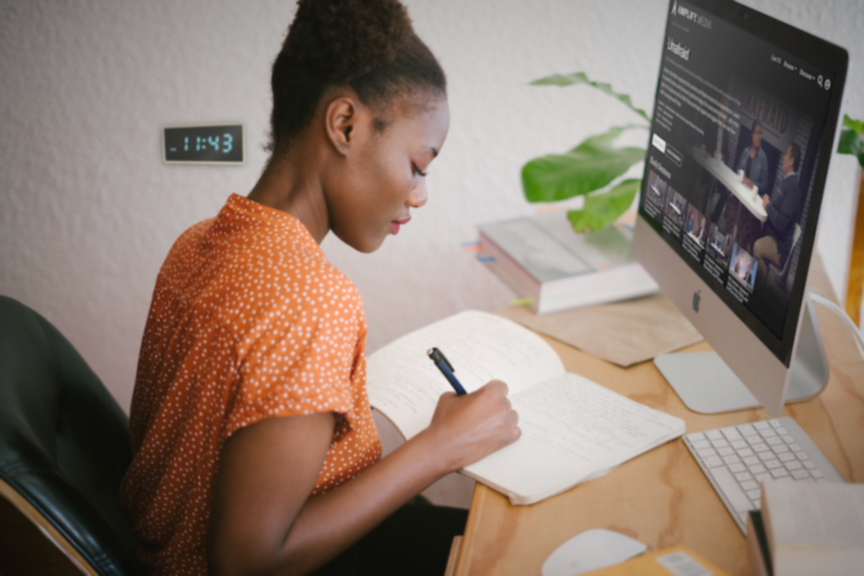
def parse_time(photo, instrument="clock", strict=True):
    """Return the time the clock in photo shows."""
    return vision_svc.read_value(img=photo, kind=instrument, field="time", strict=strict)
11:43
